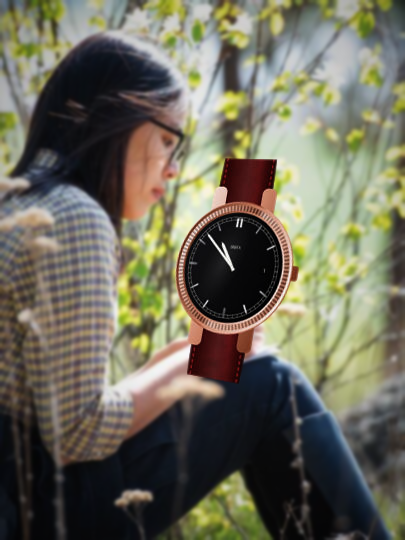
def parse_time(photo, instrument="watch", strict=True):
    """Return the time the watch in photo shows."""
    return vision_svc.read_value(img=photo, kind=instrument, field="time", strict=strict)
10:52
